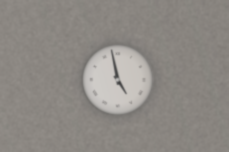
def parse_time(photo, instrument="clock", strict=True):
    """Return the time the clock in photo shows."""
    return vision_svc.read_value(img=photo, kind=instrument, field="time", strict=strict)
4:58
